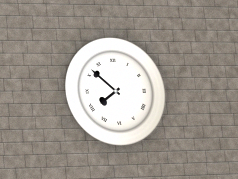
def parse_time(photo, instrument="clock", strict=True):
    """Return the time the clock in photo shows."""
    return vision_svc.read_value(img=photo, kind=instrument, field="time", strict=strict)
7:52
